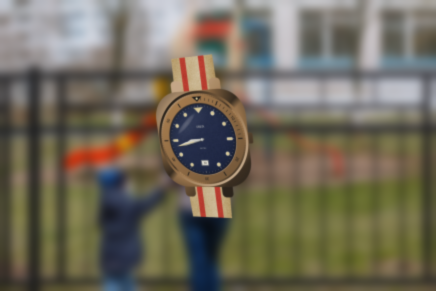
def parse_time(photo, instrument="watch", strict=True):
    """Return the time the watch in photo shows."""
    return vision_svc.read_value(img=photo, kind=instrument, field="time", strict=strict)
8:43
